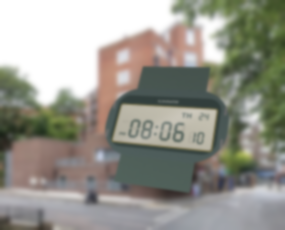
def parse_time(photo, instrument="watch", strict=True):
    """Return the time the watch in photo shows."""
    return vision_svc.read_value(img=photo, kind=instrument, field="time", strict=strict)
8:06
